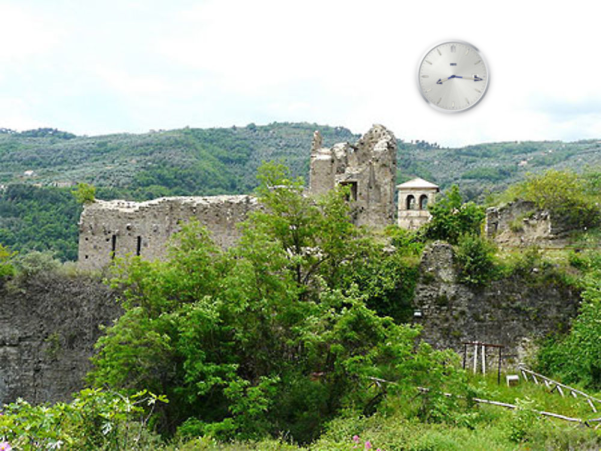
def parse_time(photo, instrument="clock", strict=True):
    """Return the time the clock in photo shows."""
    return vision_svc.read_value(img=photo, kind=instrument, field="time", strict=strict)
8:16
